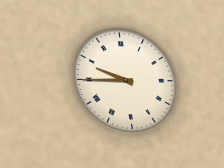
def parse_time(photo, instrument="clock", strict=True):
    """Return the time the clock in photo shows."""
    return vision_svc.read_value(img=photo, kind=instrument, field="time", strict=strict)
9:45
